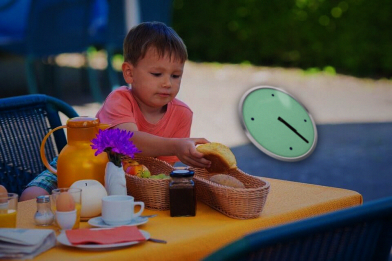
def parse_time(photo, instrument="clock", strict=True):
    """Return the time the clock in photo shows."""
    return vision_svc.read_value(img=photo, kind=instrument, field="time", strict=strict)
4:23
